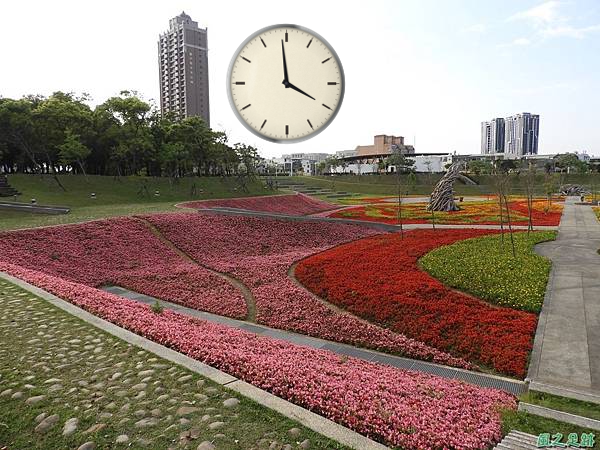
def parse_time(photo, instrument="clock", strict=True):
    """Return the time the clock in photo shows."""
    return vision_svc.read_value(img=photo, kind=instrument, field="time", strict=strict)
3:59
